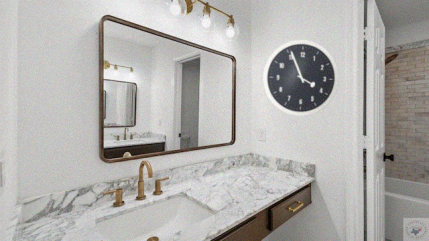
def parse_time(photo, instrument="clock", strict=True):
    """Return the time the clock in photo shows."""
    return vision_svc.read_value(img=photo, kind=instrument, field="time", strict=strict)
3:56
